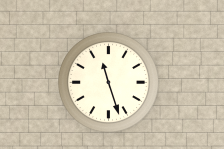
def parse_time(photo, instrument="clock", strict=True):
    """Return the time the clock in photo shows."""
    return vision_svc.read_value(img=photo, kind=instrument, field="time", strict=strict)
11:27
